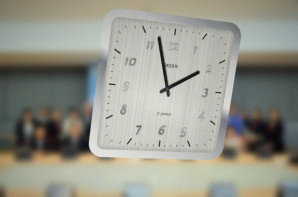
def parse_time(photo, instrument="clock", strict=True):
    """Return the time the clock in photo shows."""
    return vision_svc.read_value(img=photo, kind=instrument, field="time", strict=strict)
1:57
